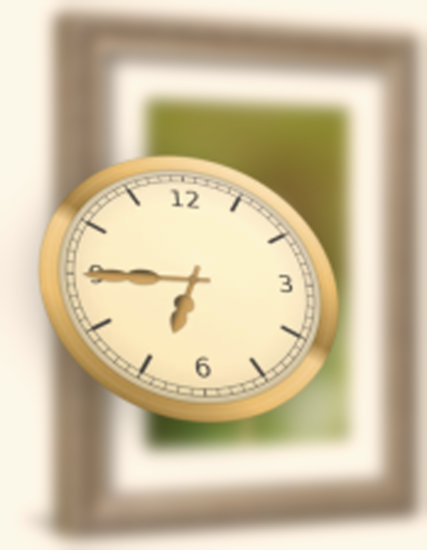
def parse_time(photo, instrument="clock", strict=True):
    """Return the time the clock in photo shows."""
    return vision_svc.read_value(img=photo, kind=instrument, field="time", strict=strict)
6:45
